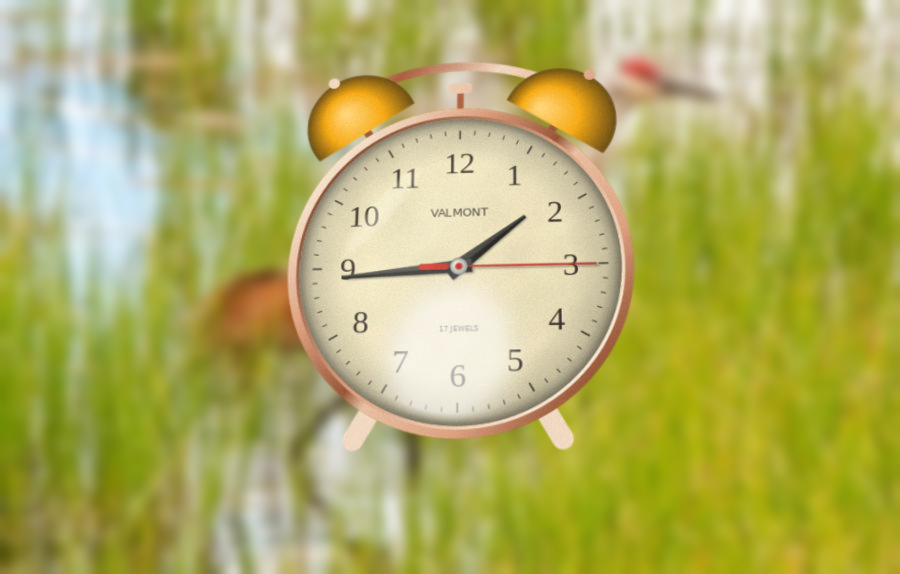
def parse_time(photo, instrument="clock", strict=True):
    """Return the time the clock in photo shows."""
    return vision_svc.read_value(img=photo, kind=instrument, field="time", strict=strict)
1:44:15
